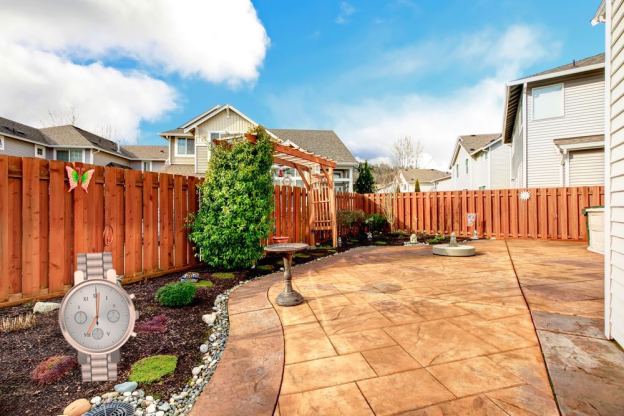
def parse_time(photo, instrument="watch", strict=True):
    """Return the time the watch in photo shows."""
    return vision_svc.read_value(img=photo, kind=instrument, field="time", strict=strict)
7:01
